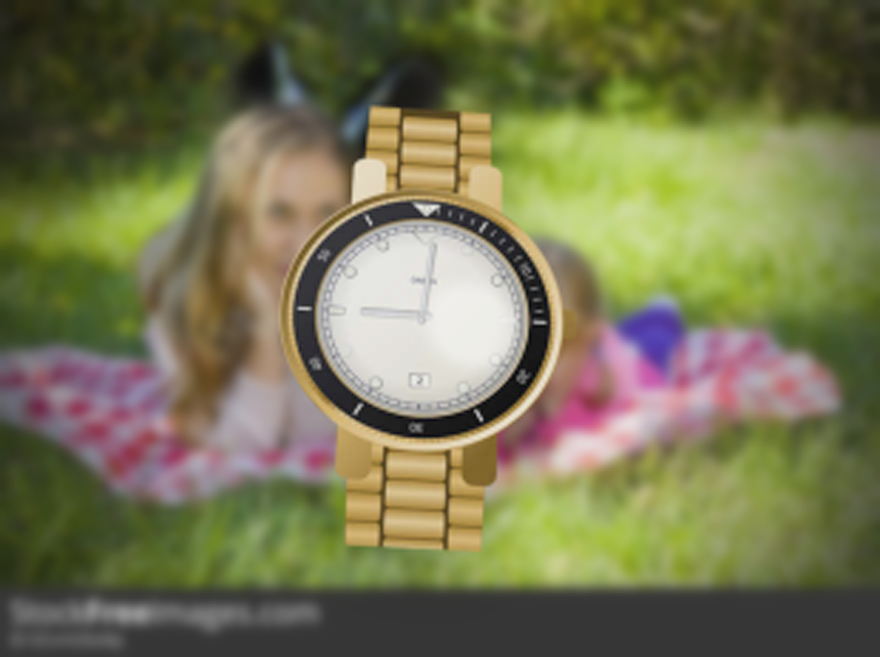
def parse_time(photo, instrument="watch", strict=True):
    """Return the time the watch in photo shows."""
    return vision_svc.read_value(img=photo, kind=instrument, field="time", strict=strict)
9:01
